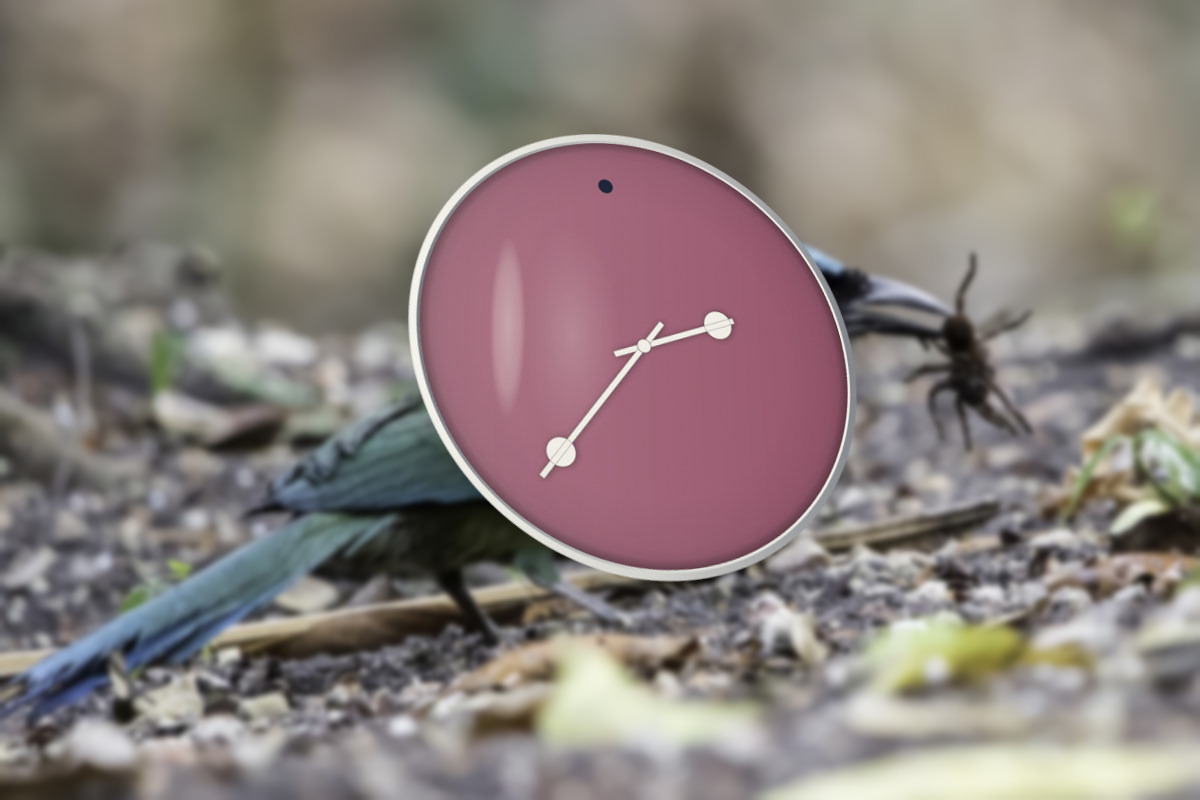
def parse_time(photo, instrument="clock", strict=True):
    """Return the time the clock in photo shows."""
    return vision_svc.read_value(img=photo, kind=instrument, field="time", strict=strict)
2:38
